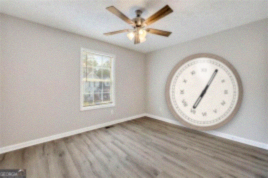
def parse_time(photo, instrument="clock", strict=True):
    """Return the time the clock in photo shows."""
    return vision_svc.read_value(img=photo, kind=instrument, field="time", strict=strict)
7:05
